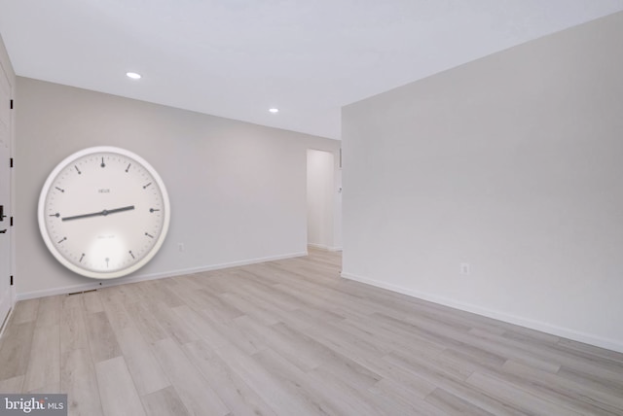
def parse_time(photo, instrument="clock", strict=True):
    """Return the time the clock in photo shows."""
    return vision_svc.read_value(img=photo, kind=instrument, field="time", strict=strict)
2:44
